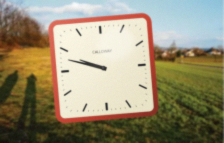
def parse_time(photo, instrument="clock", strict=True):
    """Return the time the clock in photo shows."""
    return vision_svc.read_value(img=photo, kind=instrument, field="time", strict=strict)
9:48
